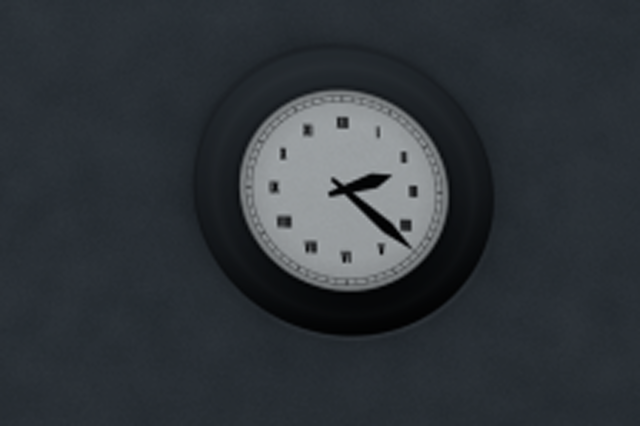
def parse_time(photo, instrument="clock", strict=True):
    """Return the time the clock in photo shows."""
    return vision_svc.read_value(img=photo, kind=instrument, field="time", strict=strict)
2:22
